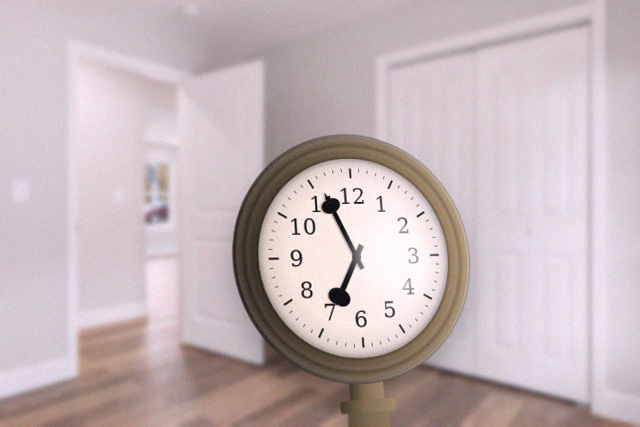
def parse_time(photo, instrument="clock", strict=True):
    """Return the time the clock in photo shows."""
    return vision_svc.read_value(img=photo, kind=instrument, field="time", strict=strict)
6:56
